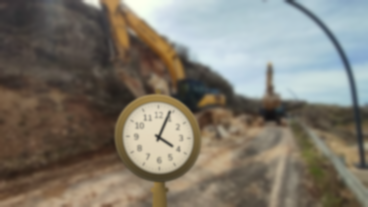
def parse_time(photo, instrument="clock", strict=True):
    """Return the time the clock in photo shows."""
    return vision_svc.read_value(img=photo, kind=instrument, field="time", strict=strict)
4:04
